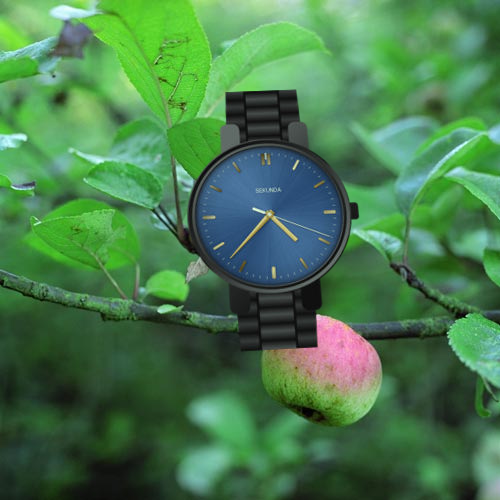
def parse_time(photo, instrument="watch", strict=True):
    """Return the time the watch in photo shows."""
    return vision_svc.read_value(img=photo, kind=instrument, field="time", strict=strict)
4:37:19
